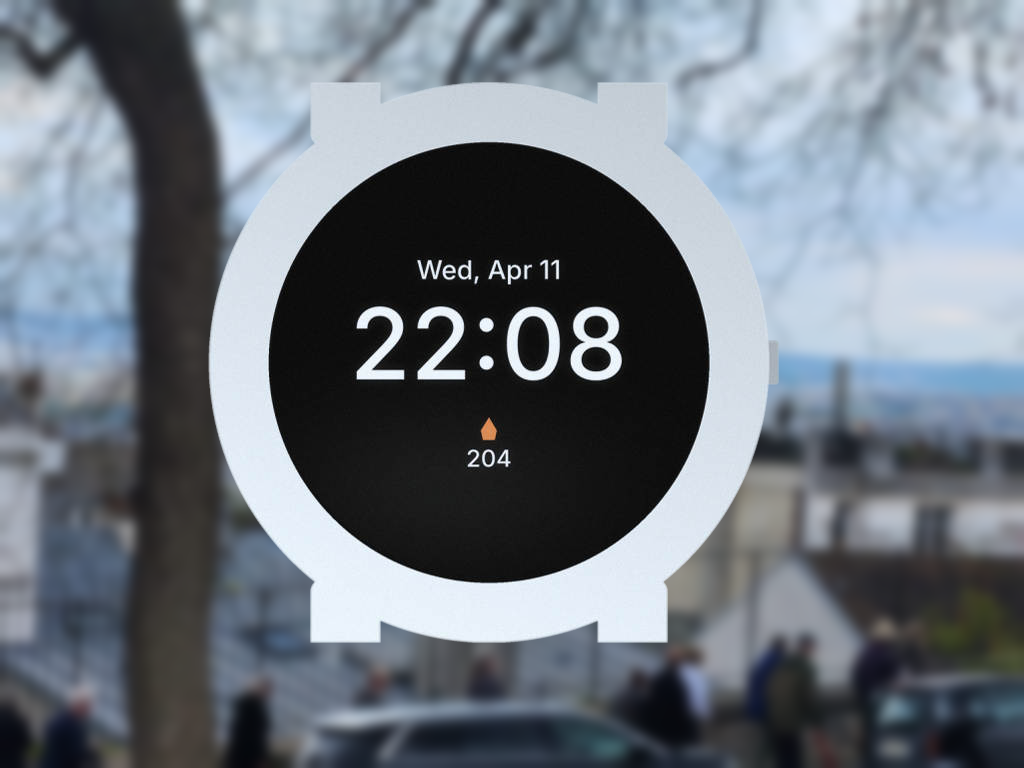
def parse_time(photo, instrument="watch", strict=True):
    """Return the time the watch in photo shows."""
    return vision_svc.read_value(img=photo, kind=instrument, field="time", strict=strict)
22:08
